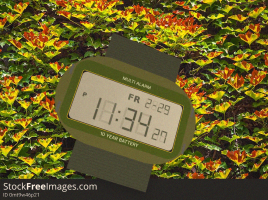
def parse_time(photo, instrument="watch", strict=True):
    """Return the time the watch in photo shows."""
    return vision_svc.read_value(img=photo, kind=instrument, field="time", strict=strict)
11:34:27
